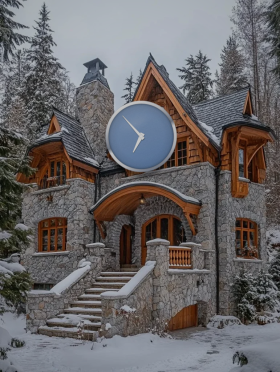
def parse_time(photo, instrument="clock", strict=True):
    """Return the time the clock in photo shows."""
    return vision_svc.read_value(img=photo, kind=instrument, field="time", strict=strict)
6:53
